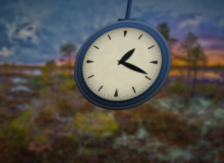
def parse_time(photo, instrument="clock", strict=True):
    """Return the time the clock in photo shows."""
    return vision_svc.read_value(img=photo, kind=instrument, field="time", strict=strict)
1:19
